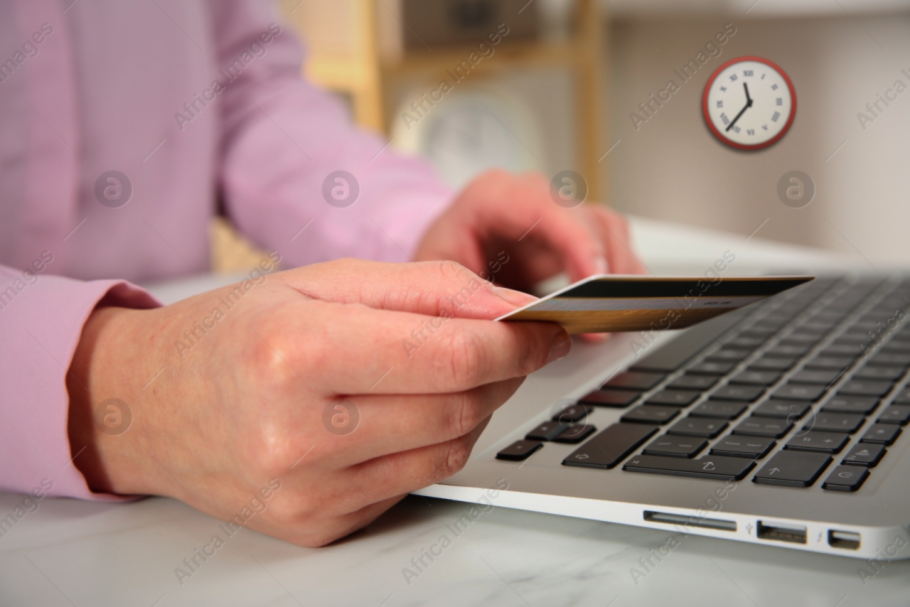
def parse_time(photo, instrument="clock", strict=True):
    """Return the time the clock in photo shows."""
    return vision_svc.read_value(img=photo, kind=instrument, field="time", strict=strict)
11:37
